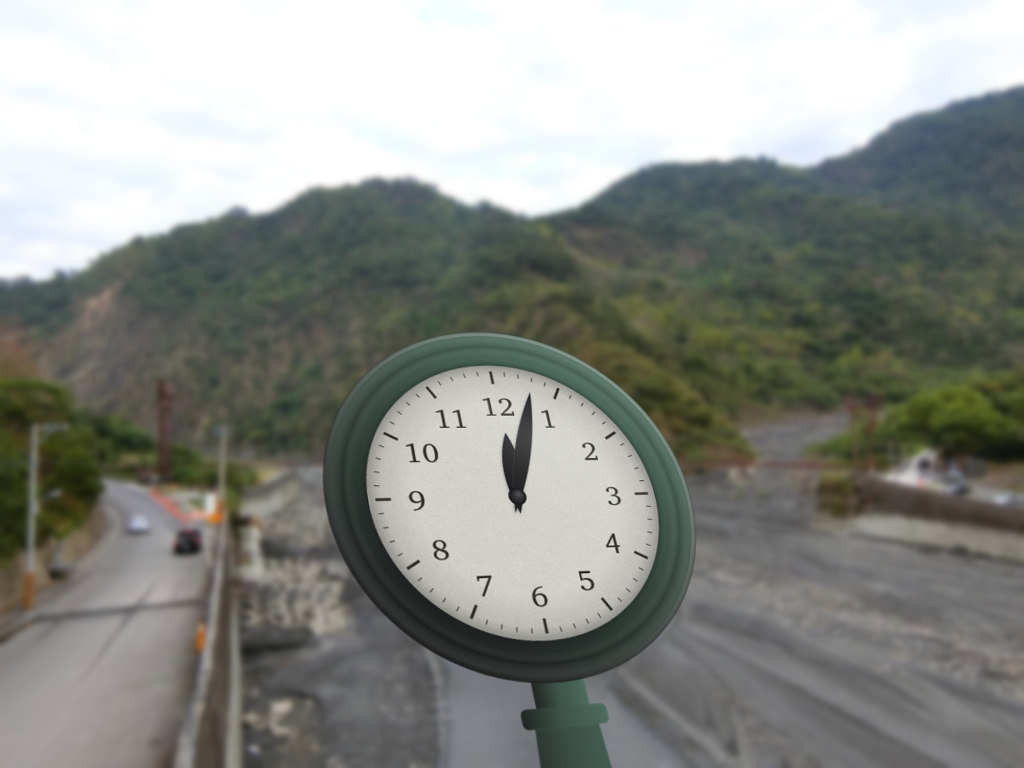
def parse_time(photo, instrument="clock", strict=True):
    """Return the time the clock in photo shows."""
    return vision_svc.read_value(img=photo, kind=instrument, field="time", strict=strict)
12:03
